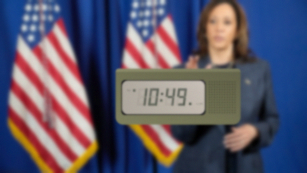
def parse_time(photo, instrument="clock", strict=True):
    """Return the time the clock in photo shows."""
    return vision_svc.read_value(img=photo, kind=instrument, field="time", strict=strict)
10:49
